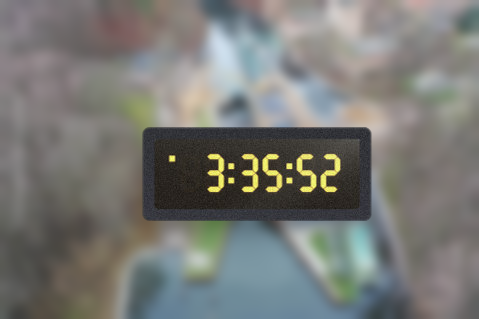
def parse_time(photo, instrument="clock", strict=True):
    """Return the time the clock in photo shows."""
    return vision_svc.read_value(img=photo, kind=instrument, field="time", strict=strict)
3:35:52
